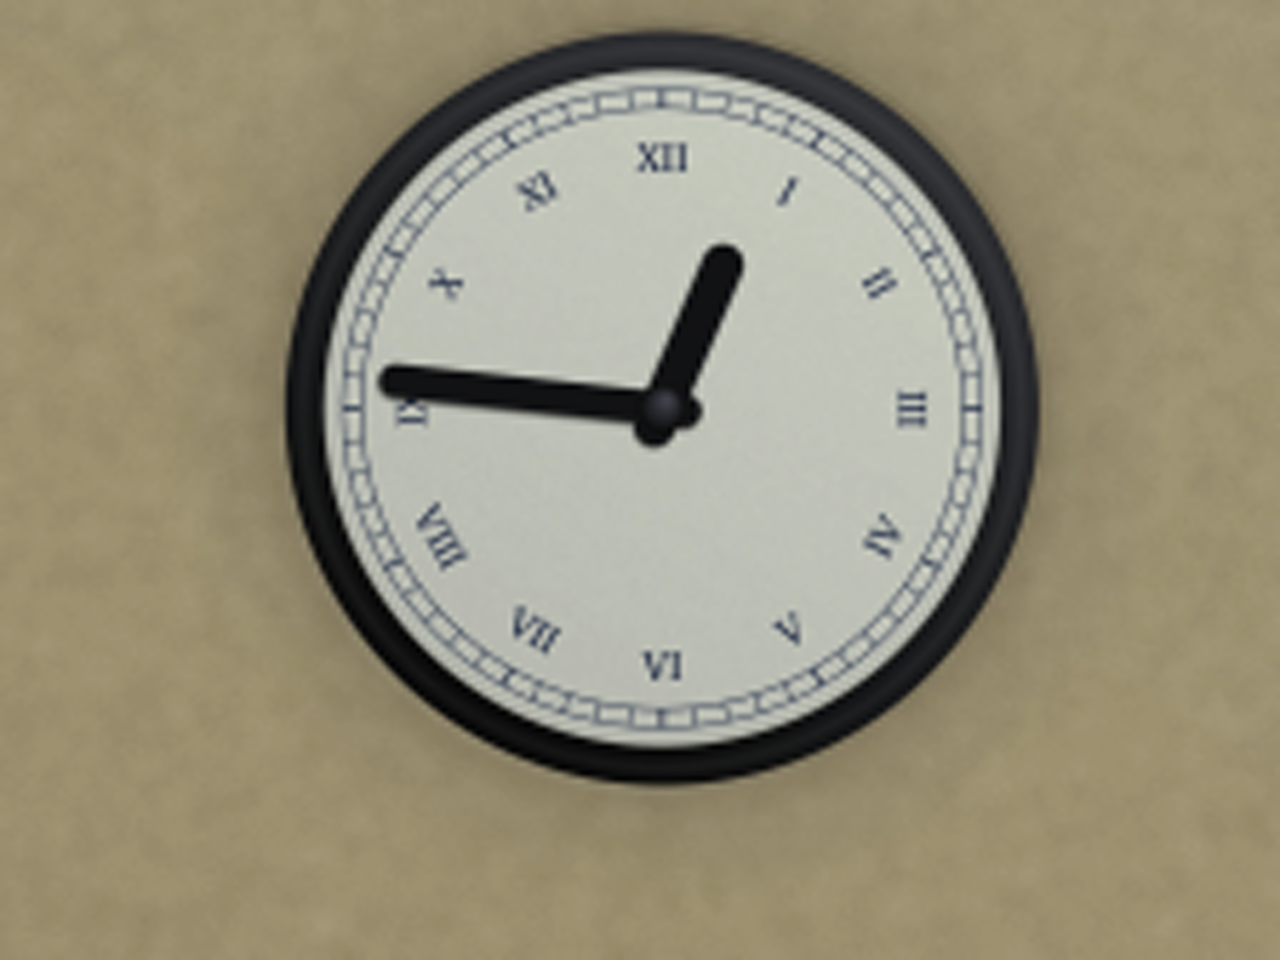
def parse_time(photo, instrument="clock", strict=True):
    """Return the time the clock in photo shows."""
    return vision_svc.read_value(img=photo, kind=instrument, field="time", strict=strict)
12:46
